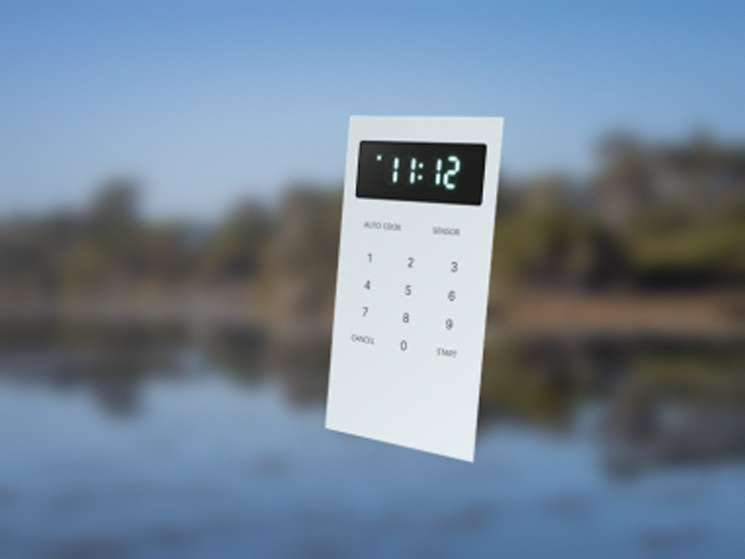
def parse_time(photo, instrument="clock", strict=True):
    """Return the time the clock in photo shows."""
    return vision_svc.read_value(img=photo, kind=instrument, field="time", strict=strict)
11:12
